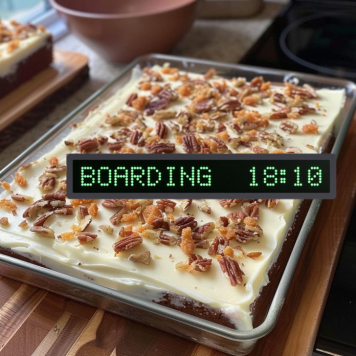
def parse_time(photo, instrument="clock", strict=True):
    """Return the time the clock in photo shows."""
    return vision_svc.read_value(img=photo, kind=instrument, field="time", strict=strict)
18:10
